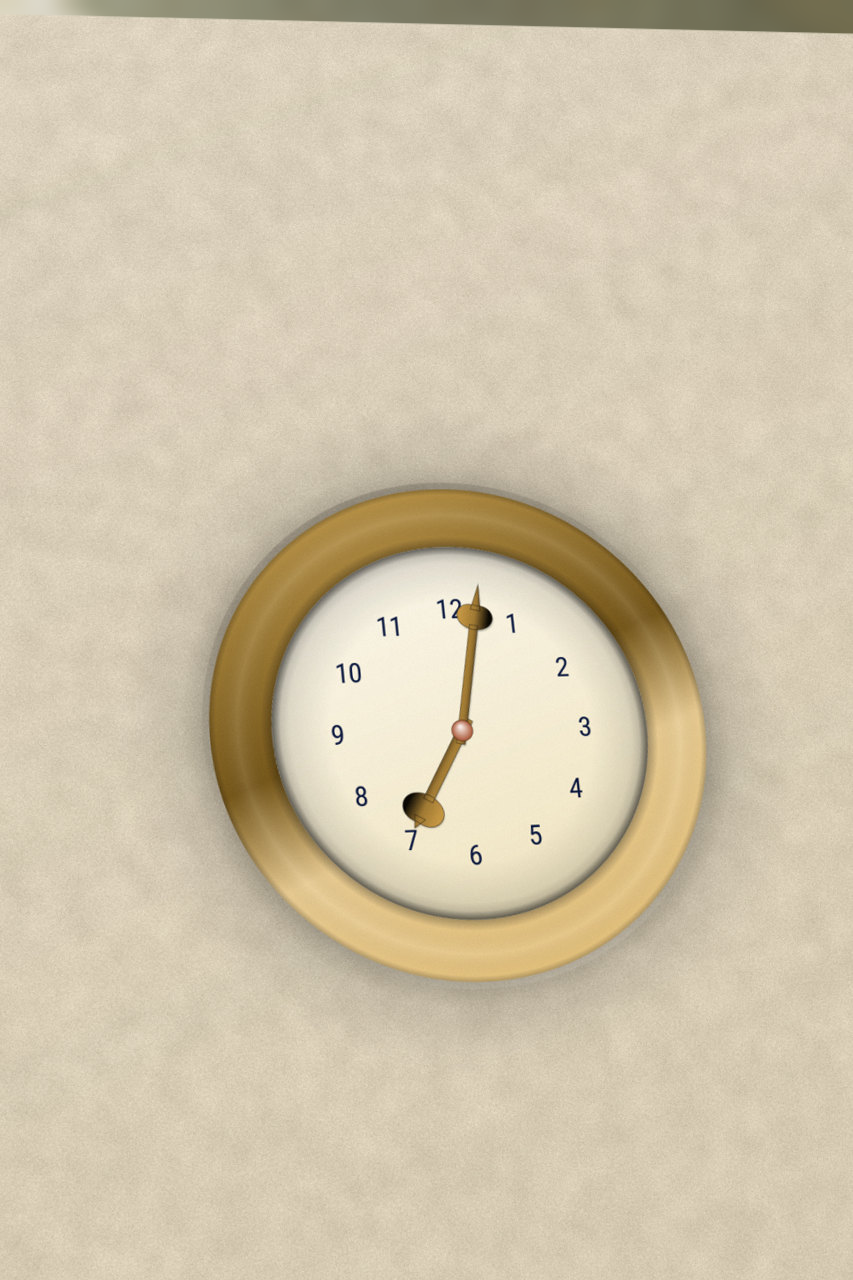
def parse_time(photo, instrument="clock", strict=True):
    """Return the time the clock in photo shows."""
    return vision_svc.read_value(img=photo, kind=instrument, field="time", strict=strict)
7:02
